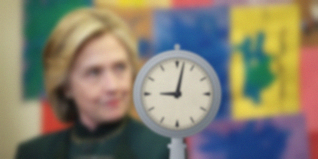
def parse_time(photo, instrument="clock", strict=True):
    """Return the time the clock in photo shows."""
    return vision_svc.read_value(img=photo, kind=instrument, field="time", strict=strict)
9:02
